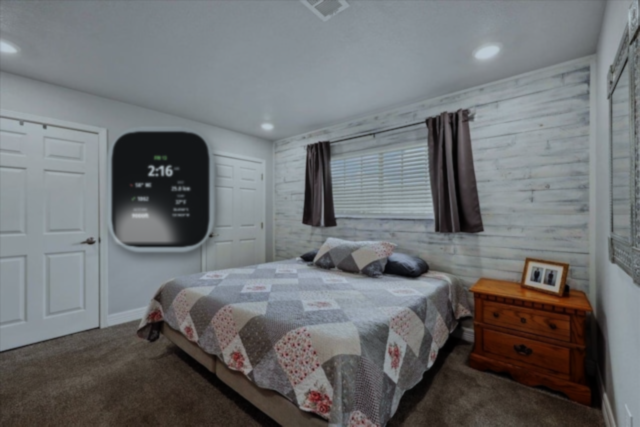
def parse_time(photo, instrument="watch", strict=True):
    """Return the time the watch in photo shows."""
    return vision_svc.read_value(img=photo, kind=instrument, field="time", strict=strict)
2:16
